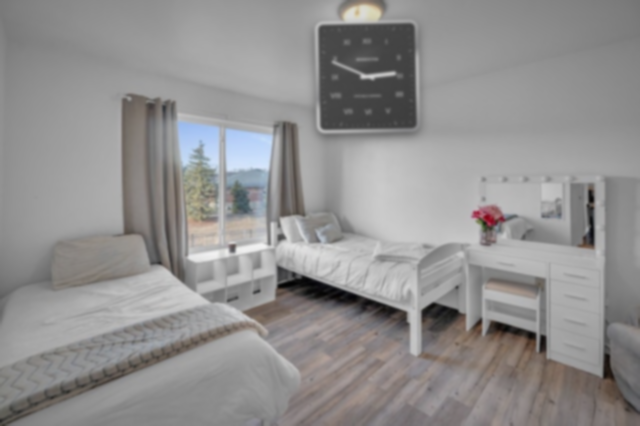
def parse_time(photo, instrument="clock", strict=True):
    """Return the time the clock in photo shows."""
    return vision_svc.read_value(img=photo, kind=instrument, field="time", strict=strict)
2:49
